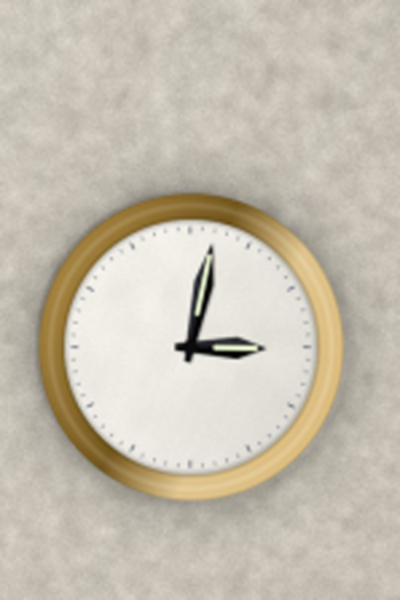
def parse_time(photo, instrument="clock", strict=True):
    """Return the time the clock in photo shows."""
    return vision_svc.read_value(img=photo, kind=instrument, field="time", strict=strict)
3:02
